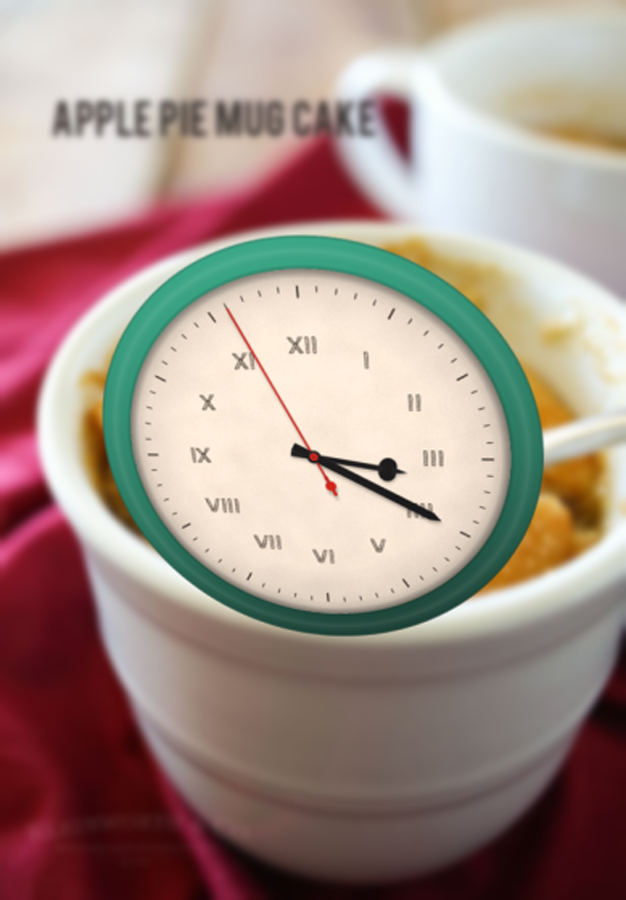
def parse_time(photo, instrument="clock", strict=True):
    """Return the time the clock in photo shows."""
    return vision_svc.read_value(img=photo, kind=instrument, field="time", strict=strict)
3:19:56
